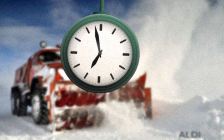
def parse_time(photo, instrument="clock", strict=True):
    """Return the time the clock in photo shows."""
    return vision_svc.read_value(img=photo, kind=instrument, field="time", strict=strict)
6:58
